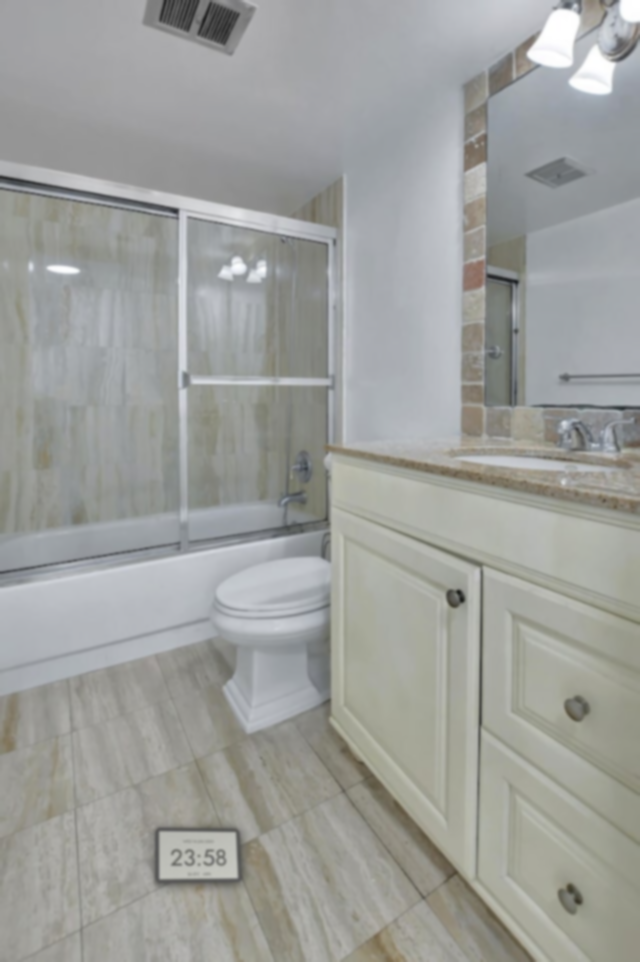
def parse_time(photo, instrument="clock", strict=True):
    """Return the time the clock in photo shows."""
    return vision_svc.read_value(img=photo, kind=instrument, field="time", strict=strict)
23:58
